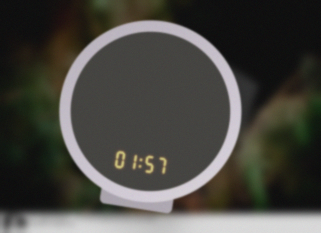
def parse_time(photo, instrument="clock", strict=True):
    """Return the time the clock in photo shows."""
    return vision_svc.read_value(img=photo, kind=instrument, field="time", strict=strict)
1:57
